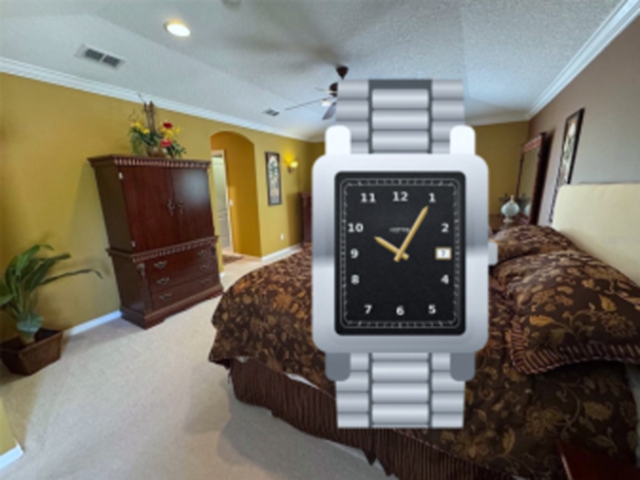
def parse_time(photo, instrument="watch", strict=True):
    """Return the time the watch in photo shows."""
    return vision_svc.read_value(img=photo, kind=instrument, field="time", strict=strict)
10:05
